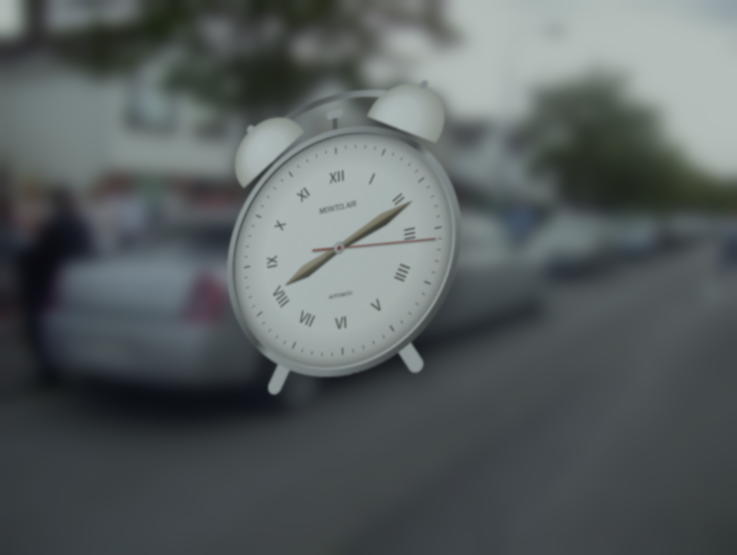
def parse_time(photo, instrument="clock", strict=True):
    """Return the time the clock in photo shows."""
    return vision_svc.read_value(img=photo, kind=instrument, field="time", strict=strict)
8:11:16
